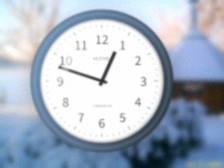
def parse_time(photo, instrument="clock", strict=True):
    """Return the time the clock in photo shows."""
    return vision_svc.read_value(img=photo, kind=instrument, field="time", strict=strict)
12:48
